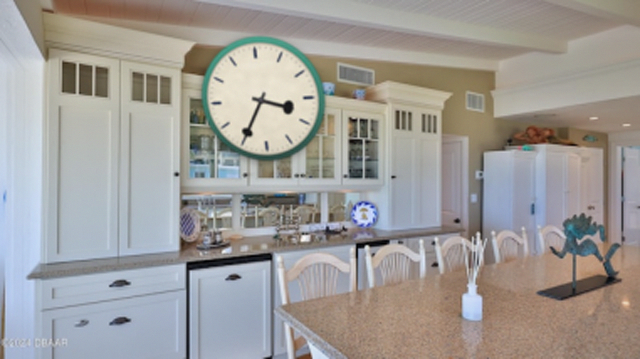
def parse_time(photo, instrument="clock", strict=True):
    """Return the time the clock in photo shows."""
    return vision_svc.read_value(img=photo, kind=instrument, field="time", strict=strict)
3:35
